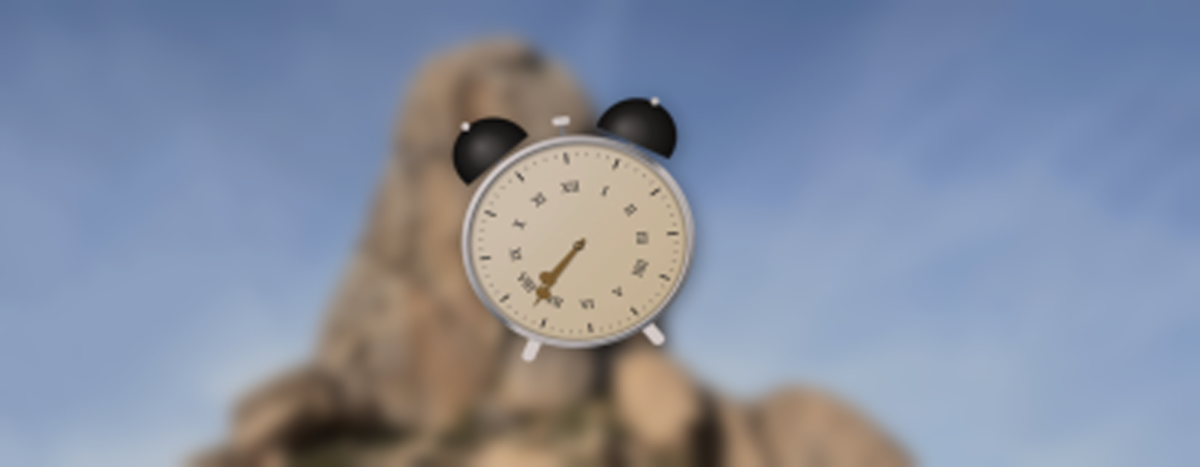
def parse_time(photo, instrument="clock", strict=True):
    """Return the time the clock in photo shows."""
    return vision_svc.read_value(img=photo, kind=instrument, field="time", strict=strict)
7:37
